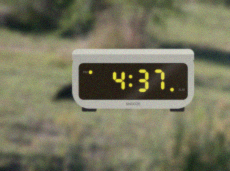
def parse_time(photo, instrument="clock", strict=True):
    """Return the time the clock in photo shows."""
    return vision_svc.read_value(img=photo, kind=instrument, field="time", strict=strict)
4:37
